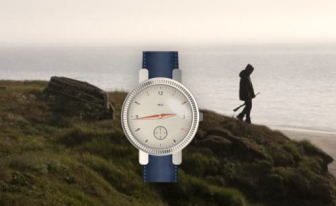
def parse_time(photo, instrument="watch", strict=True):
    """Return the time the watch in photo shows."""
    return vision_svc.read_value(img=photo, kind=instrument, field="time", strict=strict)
2:44
